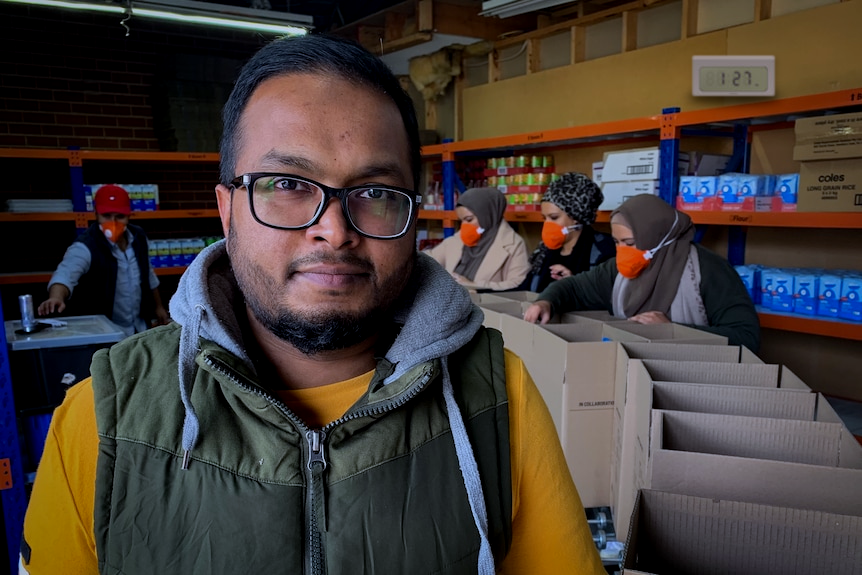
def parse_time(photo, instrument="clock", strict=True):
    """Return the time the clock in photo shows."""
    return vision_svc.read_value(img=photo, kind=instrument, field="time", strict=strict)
1:27
